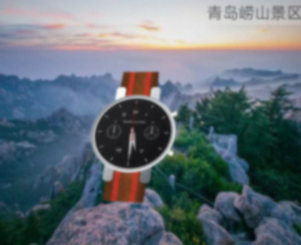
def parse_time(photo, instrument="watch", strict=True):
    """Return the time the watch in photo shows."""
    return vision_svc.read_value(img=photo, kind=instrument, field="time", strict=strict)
5:30
